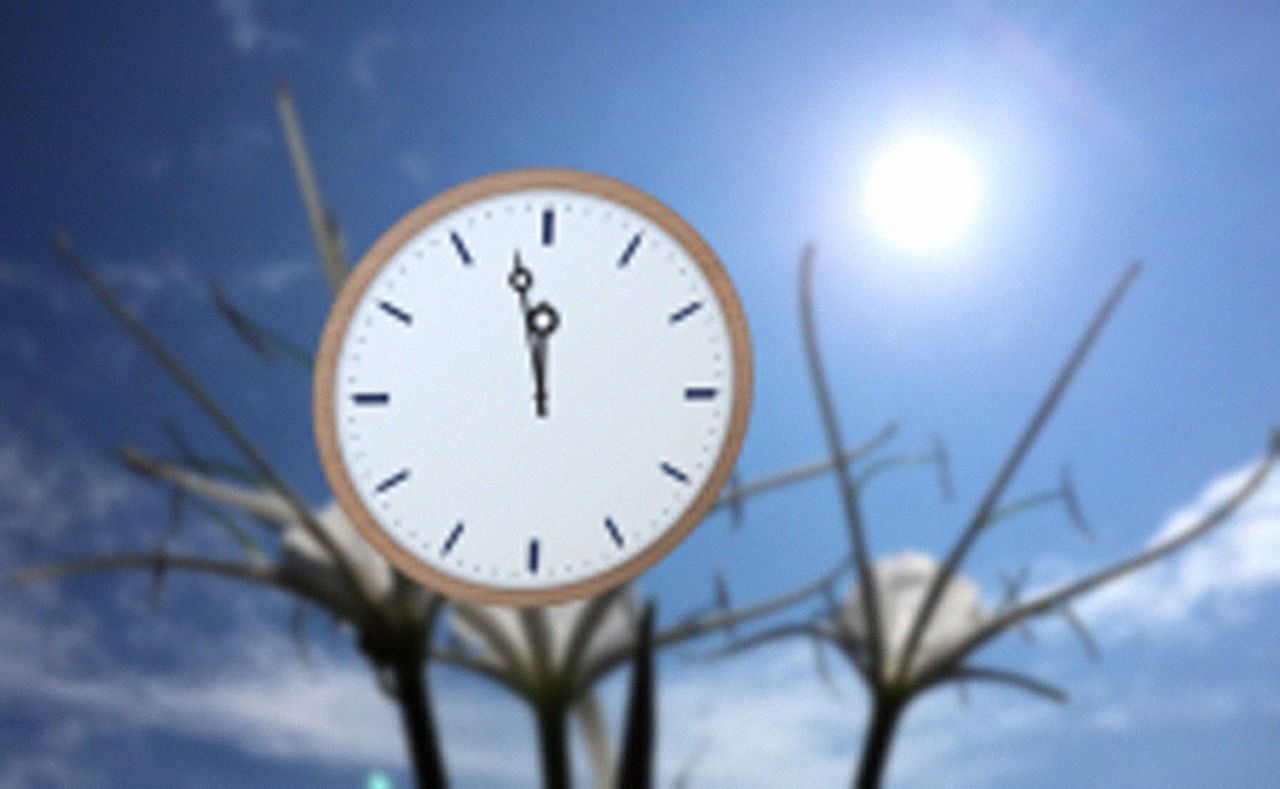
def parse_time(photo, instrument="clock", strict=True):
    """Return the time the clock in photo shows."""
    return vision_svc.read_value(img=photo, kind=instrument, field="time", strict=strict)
11:58
